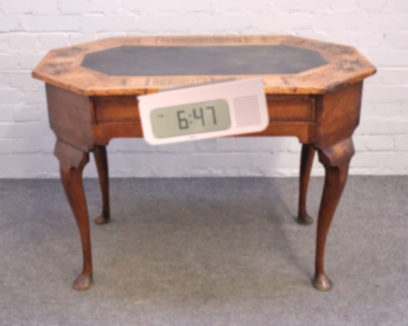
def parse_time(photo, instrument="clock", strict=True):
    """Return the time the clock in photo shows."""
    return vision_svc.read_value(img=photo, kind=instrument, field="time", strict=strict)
6:47
